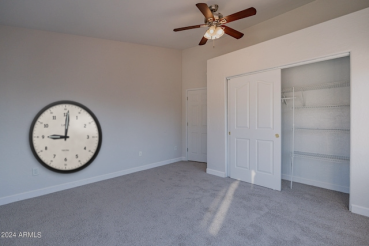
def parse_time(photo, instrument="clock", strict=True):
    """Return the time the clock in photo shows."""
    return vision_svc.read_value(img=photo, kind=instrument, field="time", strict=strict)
9:01
